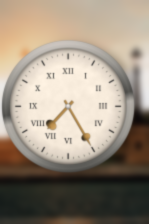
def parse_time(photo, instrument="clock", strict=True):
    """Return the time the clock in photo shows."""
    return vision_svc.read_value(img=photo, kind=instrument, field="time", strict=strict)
7:25
